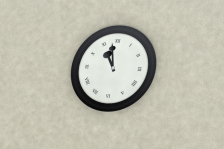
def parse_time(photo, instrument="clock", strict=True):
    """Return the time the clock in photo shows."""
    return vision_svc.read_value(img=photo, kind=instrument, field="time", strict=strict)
10:58
